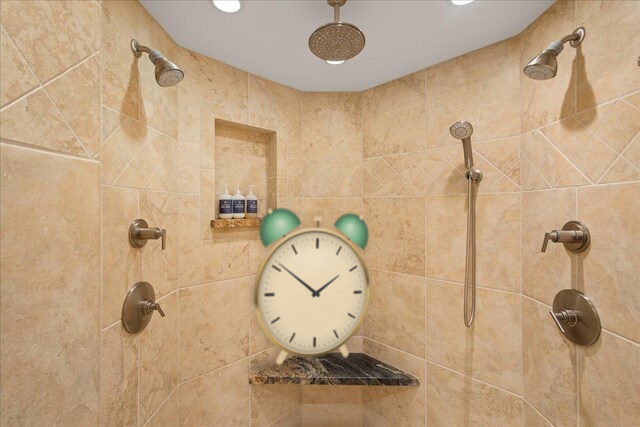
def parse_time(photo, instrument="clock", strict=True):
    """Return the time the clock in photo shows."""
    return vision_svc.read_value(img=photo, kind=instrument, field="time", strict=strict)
1:51
